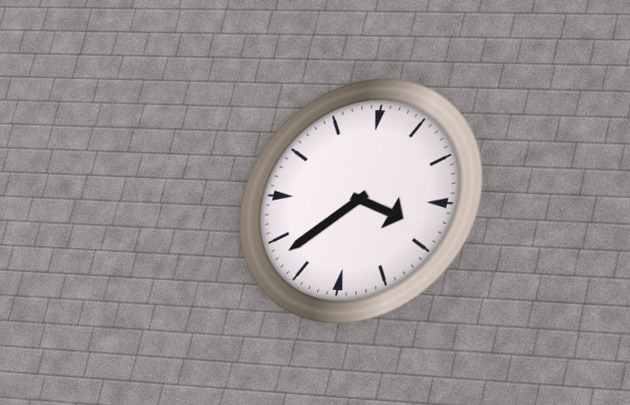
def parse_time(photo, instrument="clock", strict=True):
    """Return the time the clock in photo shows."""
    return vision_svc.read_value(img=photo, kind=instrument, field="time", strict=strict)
3:38
